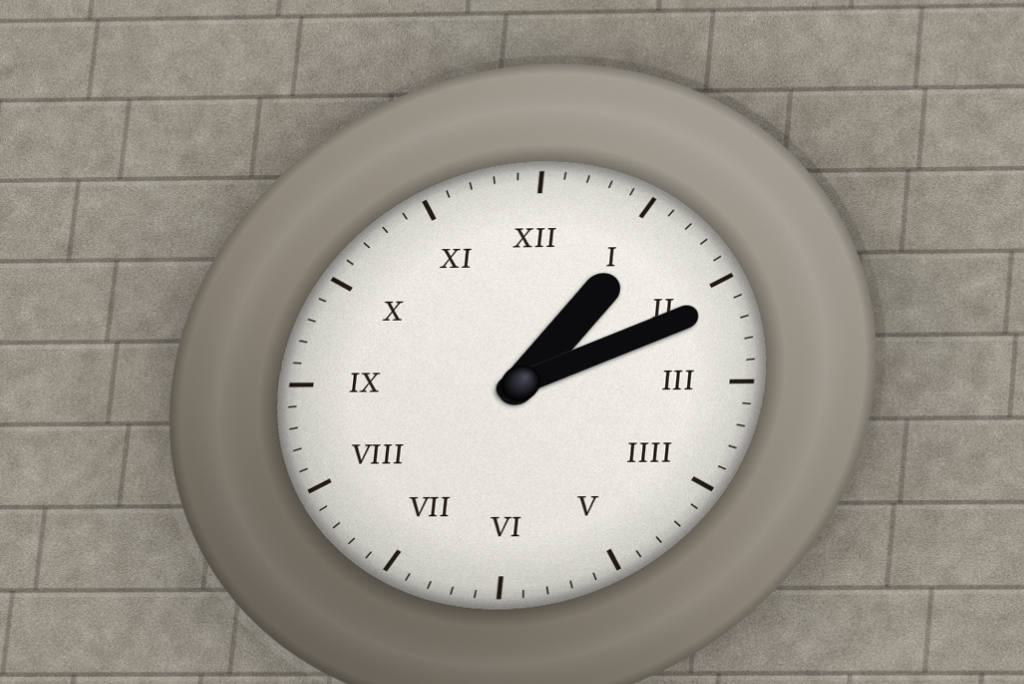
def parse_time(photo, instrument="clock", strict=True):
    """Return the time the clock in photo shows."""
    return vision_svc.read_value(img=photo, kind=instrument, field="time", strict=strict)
1:11
